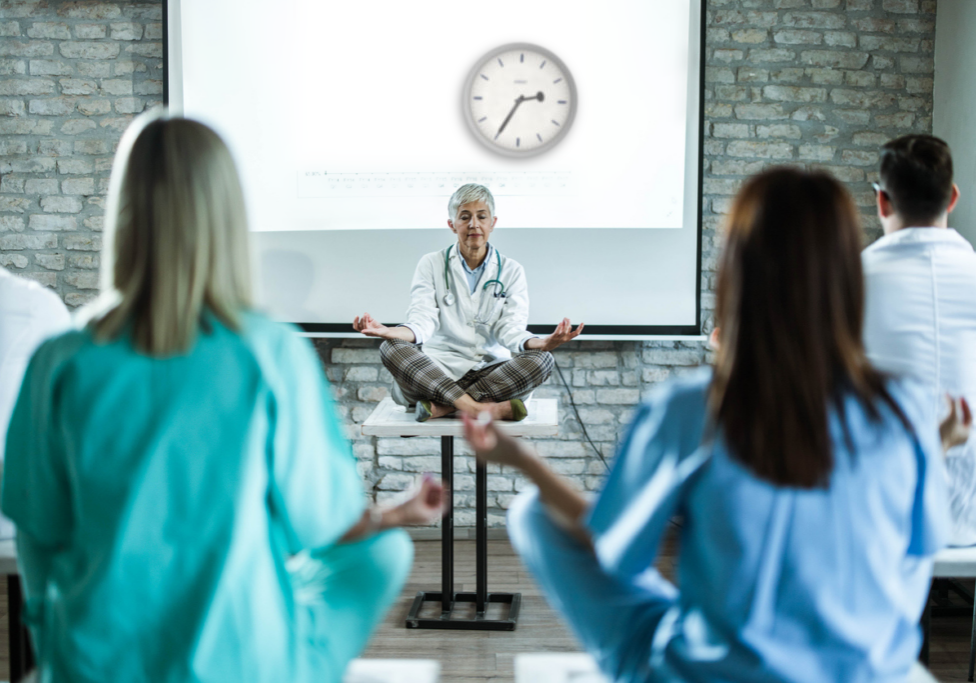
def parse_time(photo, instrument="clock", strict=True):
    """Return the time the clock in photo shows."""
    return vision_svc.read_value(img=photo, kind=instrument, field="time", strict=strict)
2:35
